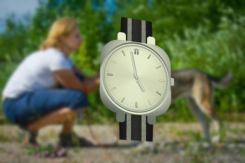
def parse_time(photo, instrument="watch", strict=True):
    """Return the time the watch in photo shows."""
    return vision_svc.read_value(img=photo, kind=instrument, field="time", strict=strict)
4:58
